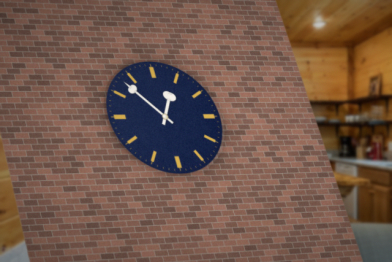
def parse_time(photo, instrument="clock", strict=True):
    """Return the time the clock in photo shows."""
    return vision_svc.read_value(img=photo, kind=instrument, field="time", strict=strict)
12:53
